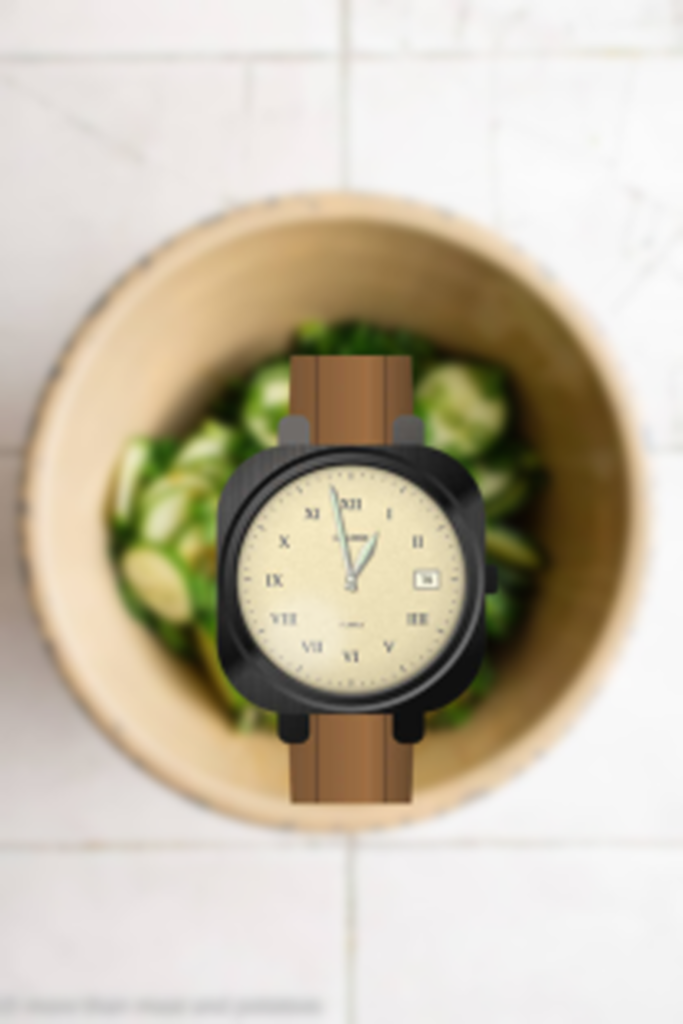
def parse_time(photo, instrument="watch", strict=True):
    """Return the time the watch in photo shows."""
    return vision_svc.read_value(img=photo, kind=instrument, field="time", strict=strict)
12:58
